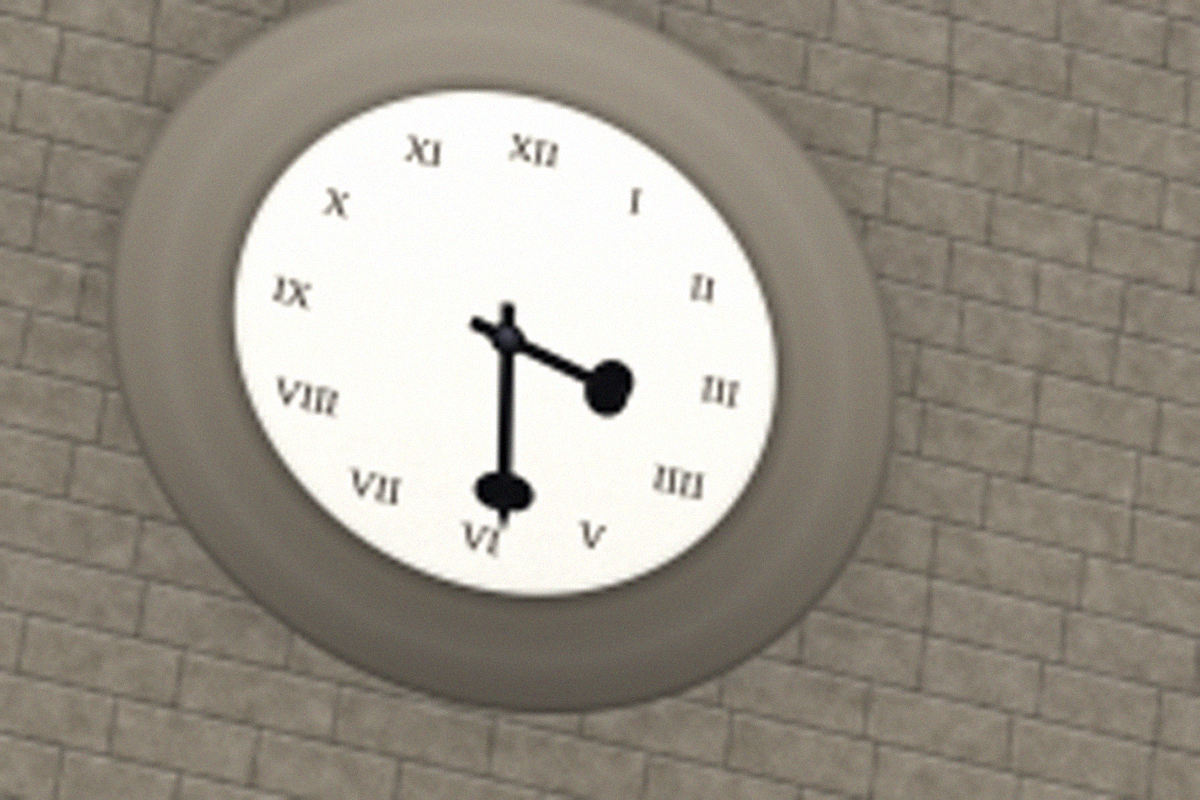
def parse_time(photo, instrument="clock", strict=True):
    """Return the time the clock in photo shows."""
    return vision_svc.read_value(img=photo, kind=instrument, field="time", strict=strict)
3:29
